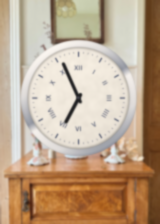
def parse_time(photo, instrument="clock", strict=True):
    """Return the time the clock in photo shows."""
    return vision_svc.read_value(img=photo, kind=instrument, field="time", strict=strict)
6:56
